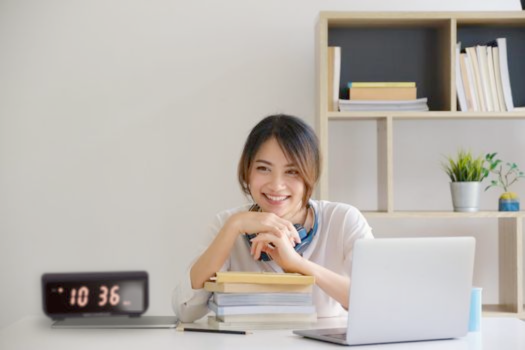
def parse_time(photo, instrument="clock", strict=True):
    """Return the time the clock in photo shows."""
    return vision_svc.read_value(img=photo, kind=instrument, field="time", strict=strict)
10:36
